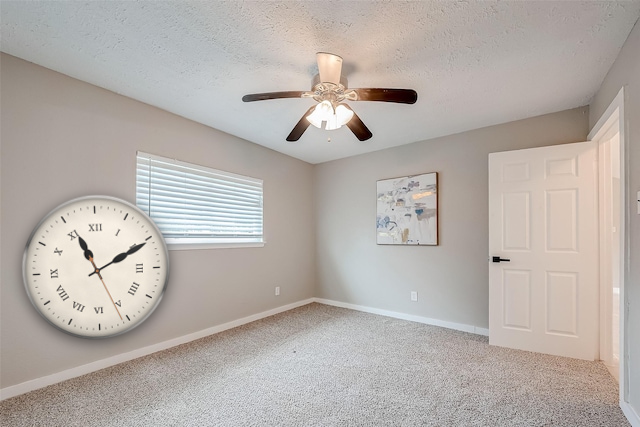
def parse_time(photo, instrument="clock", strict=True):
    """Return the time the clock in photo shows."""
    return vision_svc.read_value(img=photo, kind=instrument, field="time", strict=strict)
11:10:26
